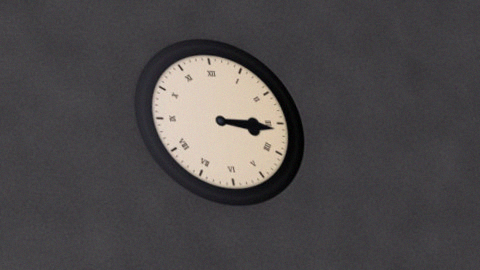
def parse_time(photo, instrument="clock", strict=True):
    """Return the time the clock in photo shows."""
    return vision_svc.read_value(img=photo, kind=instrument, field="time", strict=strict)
3:16
